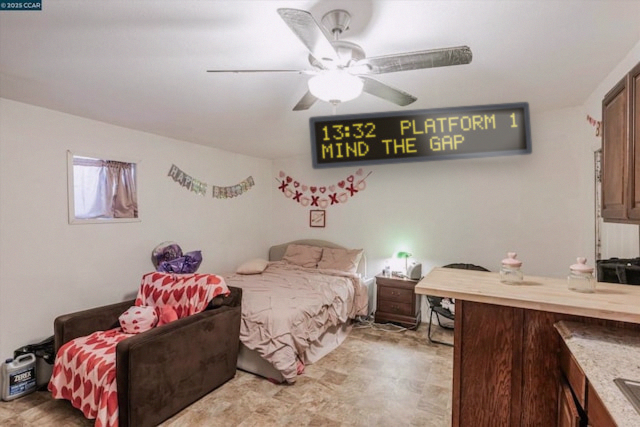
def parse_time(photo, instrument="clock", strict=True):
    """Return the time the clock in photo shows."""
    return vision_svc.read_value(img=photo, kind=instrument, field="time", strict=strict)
13:32
